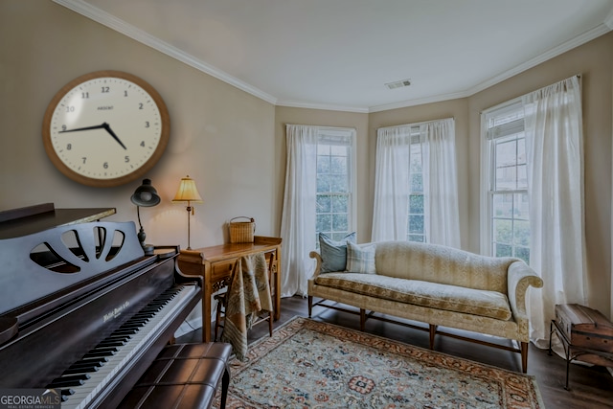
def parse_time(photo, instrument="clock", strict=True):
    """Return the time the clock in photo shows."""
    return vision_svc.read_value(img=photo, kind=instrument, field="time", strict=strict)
4:44
